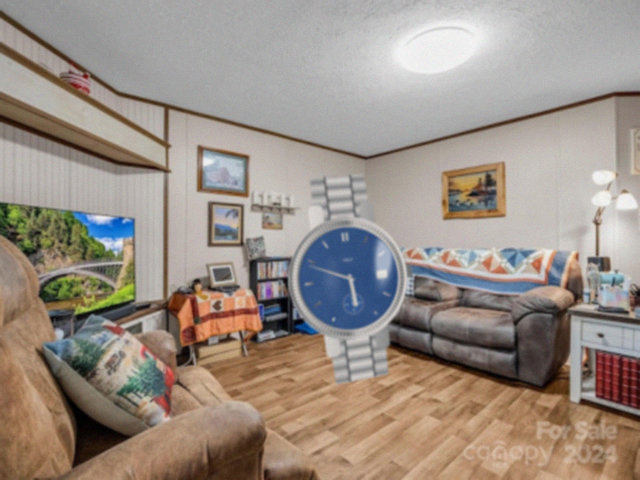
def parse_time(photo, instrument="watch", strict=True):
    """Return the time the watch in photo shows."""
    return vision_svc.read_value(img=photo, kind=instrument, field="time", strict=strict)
5:49
